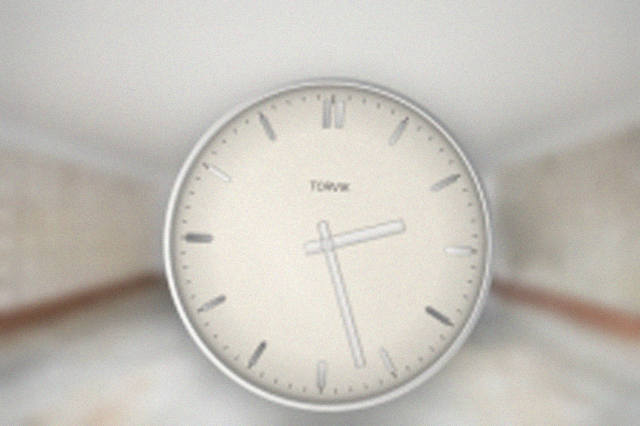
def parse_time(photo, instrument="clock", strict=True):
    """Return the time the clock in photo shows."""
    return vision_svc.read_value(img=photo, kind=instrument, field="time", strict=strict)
2:27
